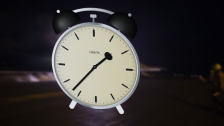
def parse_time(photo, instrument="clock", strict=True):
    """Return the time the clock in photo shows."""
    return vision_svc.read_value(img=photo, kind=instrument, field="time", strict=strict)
1:37
